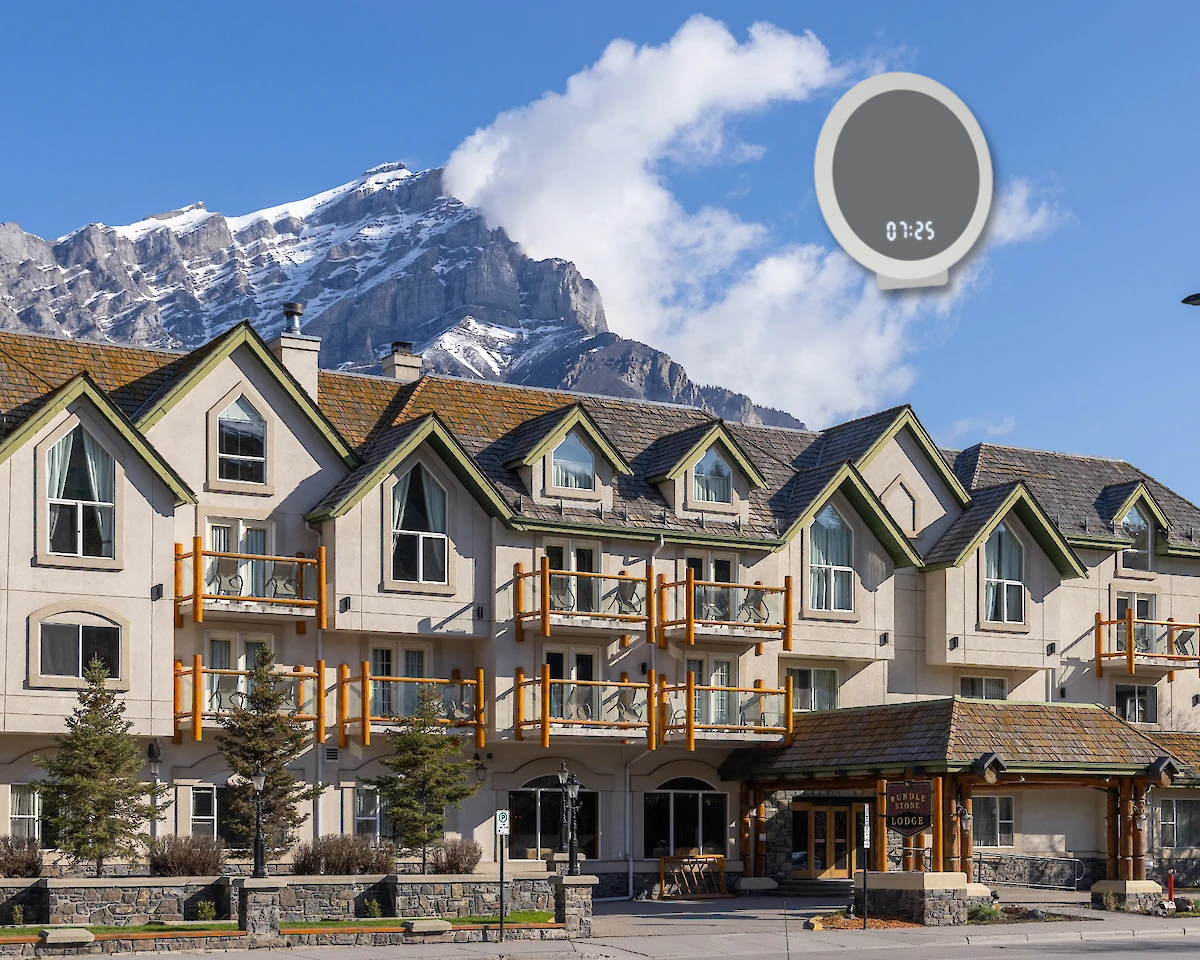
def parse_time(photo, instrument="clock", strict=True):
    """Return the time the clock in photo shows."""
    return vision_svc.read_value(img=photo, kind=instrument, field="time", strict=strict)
7:25
